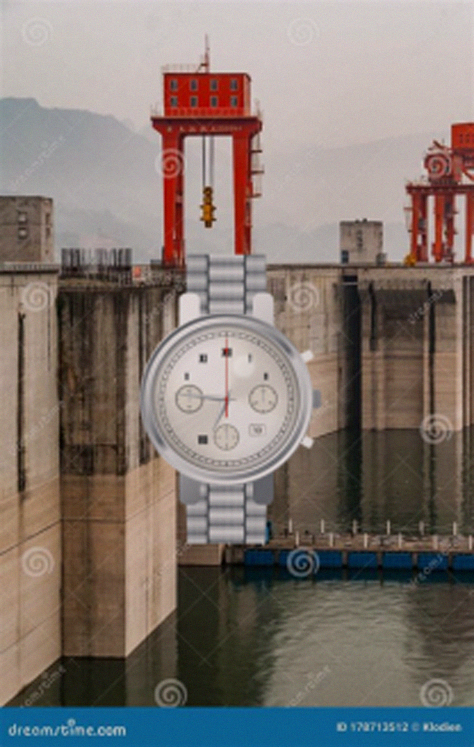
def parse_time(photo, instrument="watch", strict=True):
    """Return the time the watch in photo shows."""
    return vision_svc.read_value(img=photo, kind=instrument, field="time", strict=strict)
6:46
